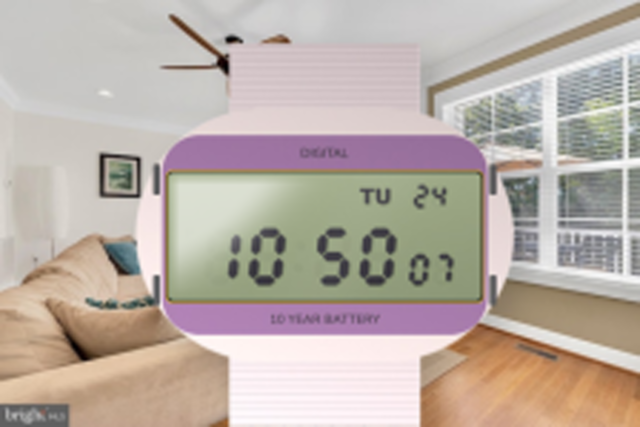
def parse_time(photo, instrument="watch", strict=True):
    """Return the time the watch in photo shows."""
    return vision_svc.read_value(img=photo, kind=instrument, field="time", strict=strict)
10:50:07
